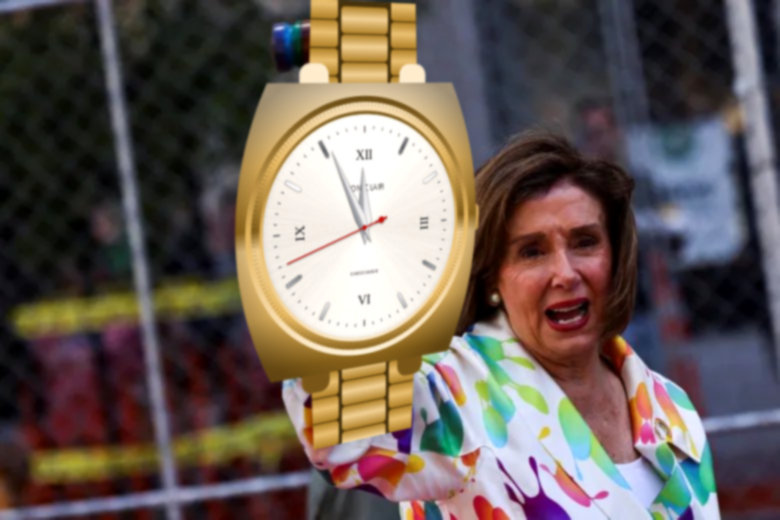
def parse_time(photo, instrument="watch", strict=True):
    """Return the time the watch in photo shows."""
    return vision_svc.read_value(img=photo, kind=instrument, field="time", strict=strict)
11:55:42
